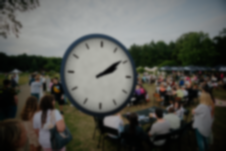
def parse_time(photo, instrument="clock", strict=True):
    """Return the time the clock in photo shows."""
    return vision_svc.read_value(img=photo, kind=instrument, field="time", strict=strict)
2:09
